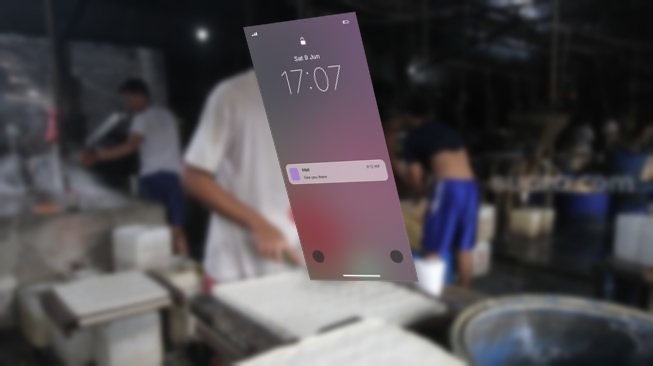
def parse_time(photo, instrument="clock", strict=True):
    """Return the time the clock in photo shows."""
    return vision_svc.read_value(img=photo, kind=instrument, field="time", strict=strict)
17:07
